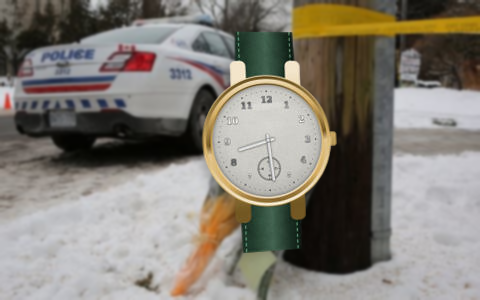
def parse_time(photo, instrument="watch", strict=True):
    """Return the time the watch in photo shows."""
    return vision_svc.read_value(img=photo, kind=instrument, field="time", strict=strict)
8:29
